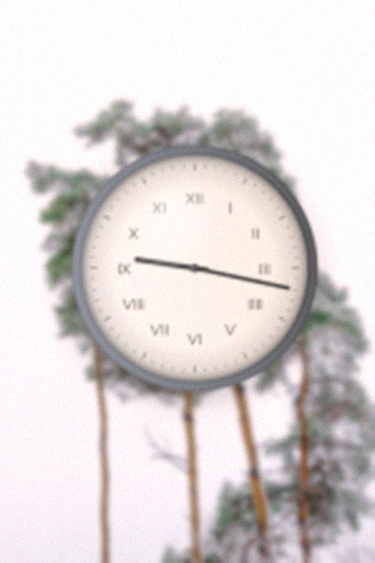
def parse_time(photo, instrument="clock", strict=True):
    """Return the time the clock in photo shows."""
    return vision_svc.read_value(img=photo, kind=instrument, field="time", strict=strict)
9:17
